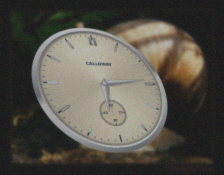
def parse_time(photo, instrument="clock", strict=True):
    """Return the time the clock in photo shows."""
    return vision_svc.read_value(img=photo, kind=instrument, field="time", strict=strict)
6:14
